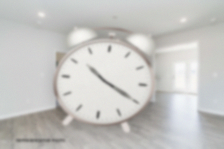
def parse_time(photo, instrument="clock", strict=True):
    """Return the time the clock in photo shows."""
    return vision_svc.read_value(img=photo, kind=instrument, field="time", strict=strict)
10:20
